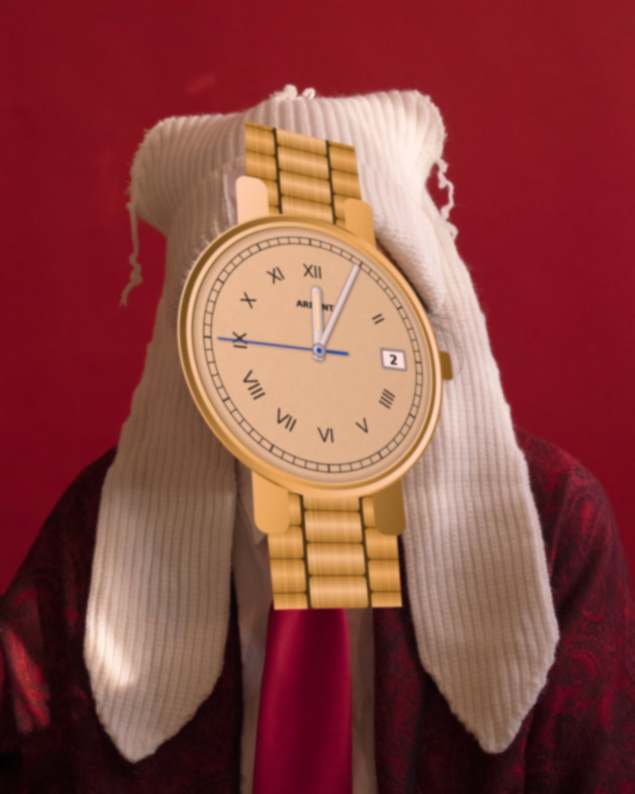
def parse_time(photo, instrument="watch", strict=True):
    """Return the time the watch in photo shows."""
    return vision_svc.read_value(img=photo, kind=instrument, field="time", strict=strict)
12:04:45
